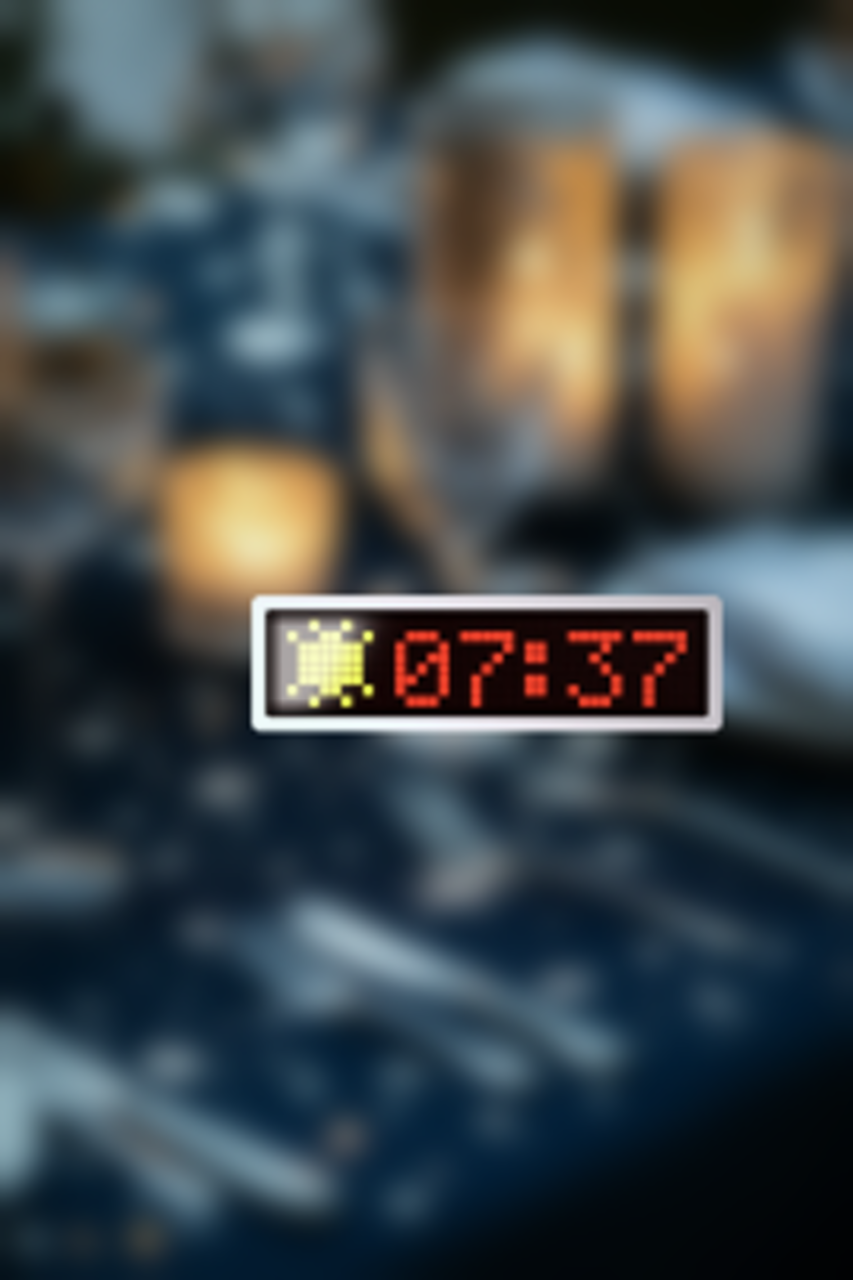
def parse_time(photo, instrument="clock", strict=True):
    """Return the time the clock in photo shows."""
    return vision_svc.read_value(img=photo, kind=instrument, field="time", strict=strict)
7:37
